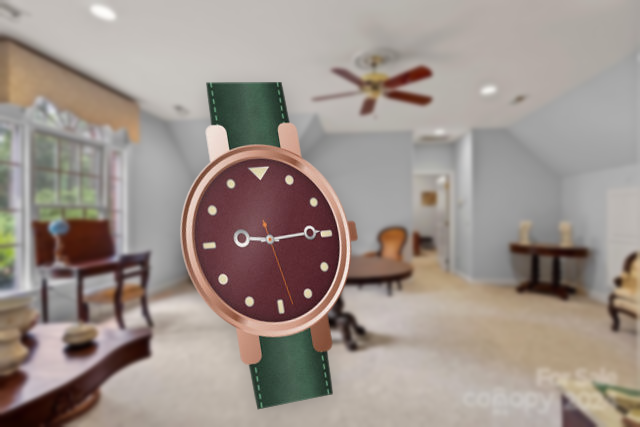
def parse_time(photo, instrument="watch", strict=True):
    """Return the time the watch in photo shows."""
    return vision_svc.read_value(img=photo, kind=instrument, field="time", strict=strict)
9:14:28
